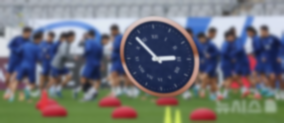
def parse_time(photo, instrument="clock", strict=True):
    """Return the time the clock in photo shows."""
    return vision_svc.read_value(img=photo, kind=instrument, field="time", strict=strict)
2:53
